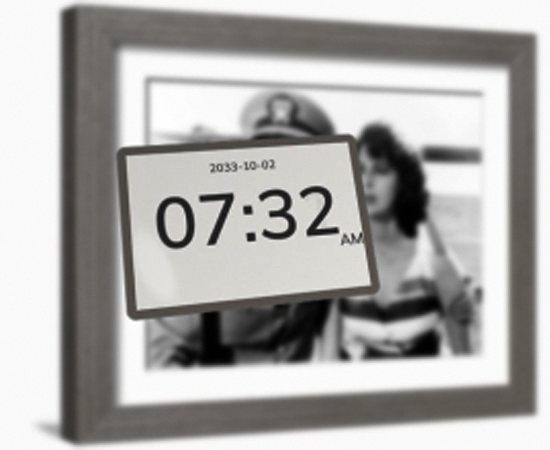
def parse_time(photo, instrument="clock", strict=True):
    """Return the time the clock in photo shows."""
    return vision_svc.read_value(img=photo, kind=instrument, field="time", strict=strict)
7:32
